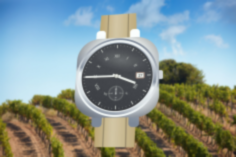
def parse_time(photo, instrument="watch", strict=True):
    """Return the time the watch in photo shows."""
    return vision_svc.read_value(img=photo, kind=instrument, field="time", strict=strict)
3:45
